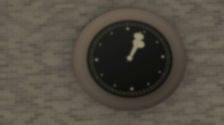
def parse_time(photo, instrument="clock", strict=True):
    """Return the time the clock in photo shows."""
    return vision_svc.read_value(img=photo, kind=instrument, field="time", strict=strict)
1:04
